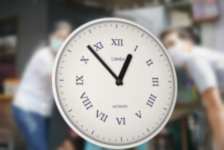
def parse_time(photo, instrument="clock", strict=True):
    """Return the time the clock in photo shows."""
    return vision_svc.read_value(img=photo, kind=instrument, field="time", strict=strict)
12:53
